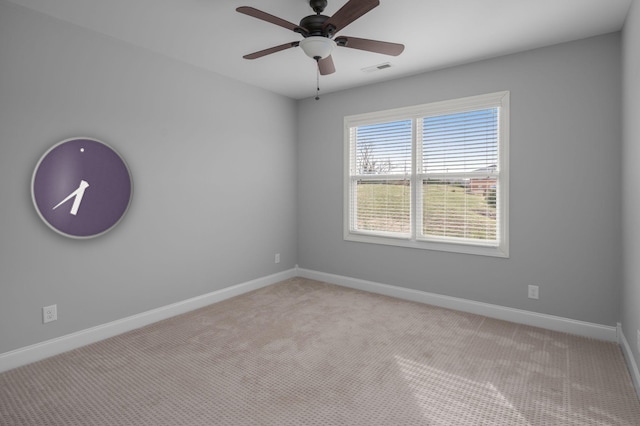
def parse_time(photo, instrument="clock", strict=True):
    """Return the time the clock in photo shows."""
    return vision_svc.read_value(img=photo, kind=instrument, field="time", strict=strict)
6:39
